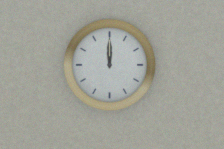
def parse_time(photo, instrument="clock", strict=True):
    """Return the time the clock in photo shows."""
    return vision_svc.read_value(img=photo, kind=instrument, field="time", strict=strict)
12:00
